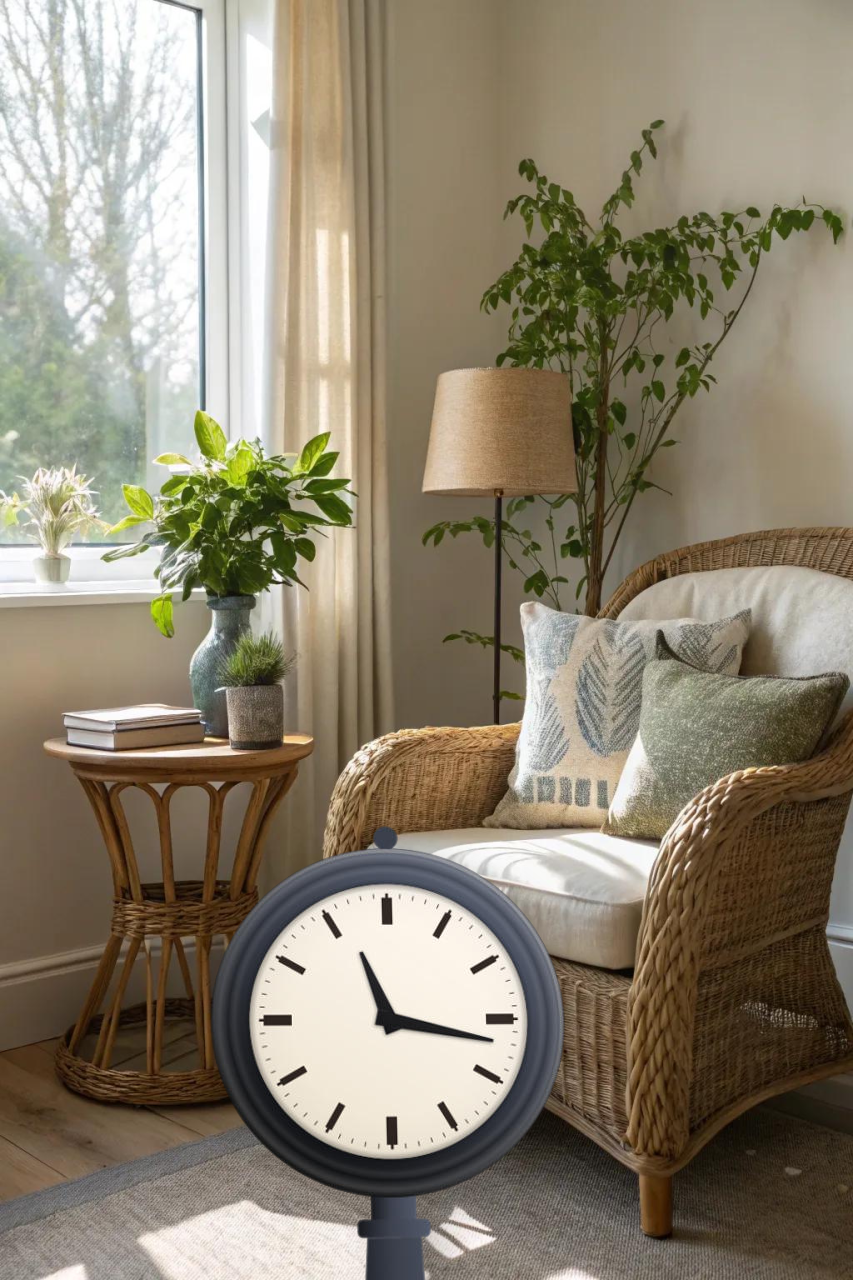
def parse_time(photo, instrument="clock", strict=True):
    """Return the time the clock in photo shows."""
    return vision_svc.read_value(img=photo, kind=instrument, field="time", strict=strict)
11:17
